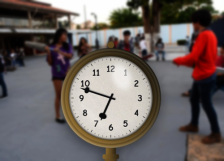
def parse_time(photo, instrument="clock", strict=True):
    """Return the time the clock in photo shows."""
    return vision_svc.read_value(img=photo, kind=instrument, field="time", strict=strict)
6:48
